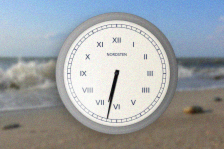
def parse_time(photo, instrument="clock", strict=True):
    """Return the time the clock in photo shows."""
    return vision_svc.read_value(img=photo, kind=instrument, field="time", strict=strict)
6:32
